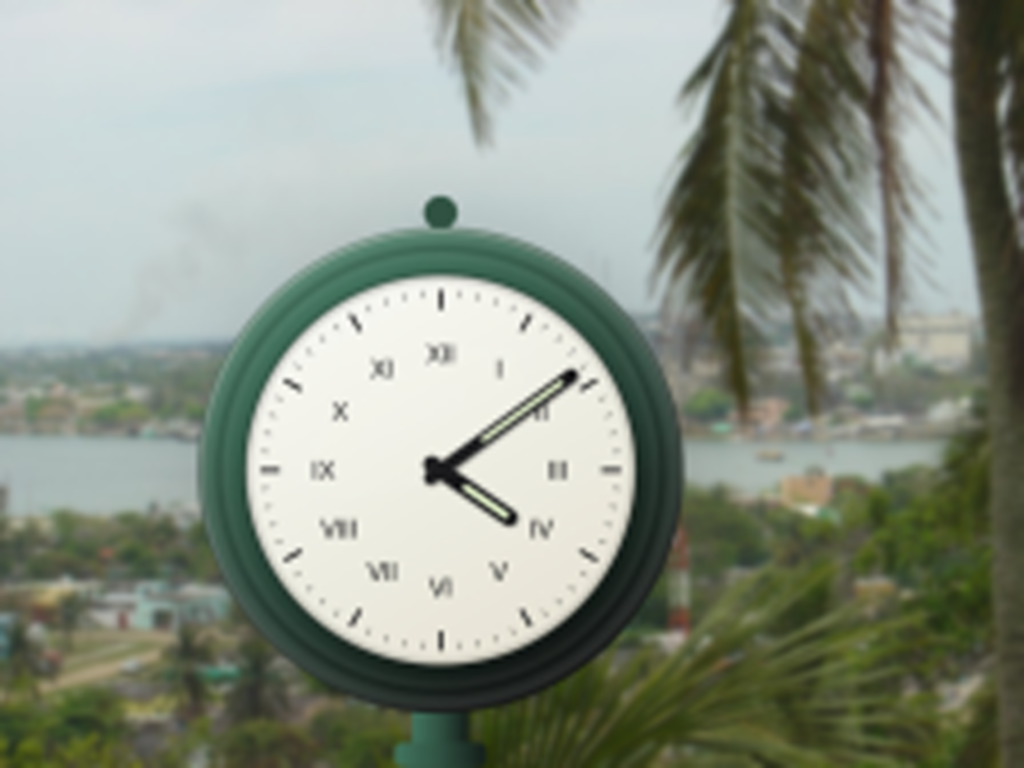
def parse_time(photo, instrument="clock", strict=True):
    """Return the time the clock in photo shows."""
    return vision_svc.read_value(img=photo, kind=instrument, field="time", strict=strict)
4:09
